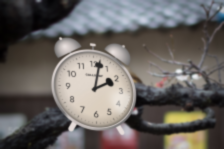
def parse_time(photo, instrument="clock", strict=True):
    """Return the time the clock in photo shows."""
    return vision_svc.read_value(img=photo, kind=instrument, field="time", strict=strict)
2:02
